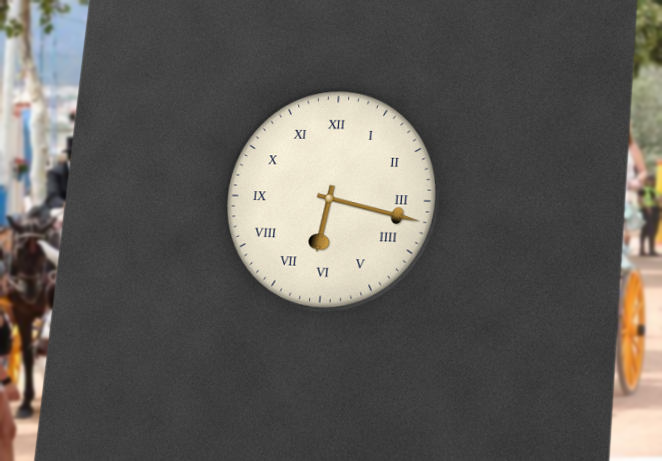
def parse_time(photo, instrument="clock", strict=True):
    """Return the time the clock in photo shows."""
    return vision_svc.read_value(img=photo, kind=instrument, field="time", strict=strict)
6:17
